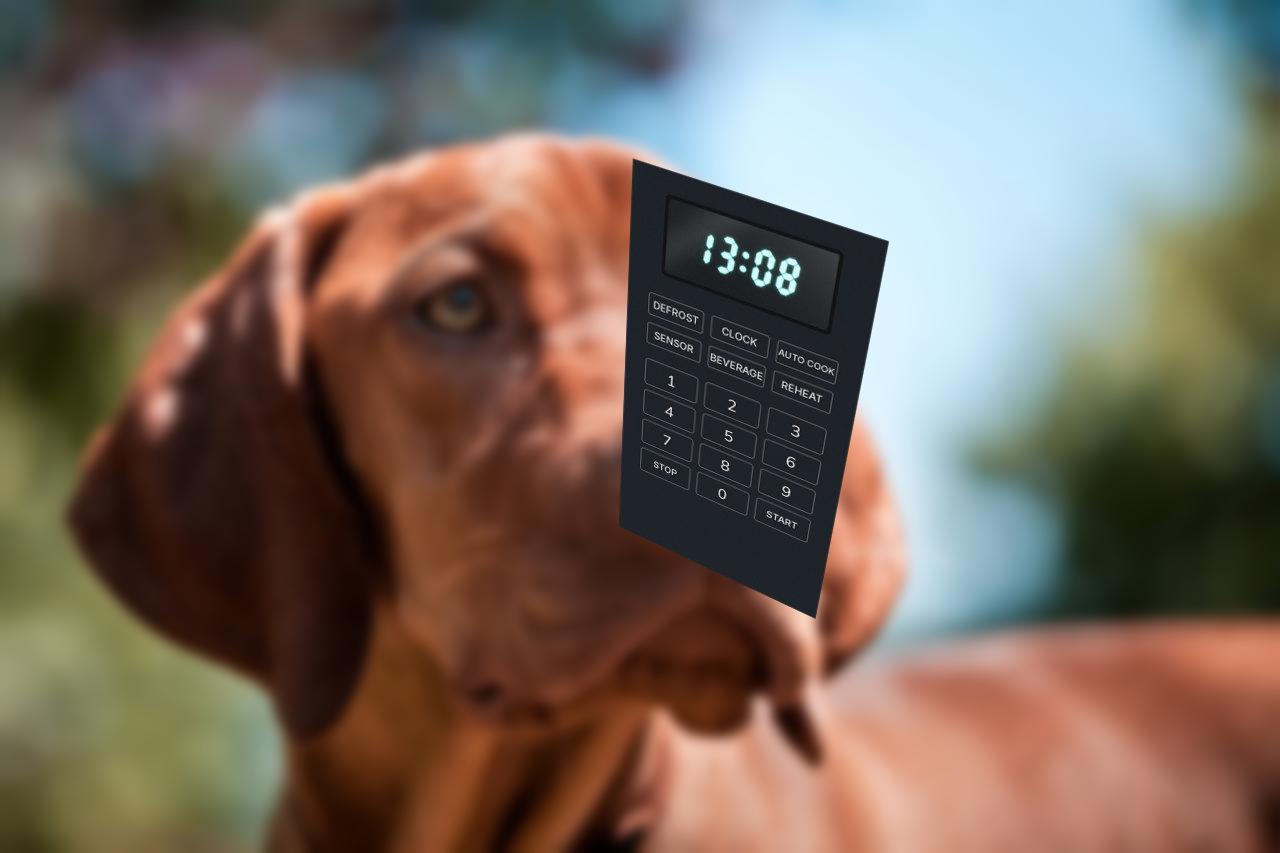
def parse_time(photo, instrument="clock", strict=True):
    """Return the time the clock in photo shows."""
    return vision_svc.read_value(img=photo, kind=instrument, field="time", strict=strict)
13:08
